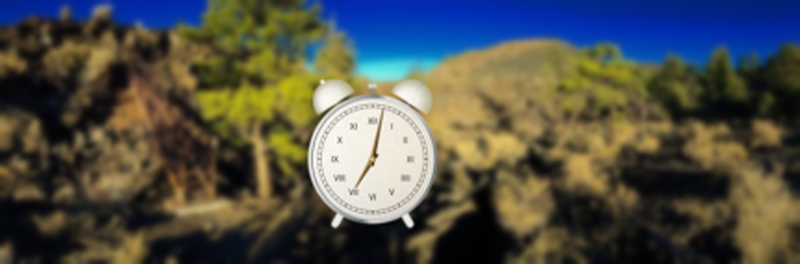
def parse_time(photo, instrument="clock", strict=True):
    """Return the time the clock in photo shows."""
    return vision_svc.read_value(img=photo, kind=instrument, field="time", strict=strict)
7:02
